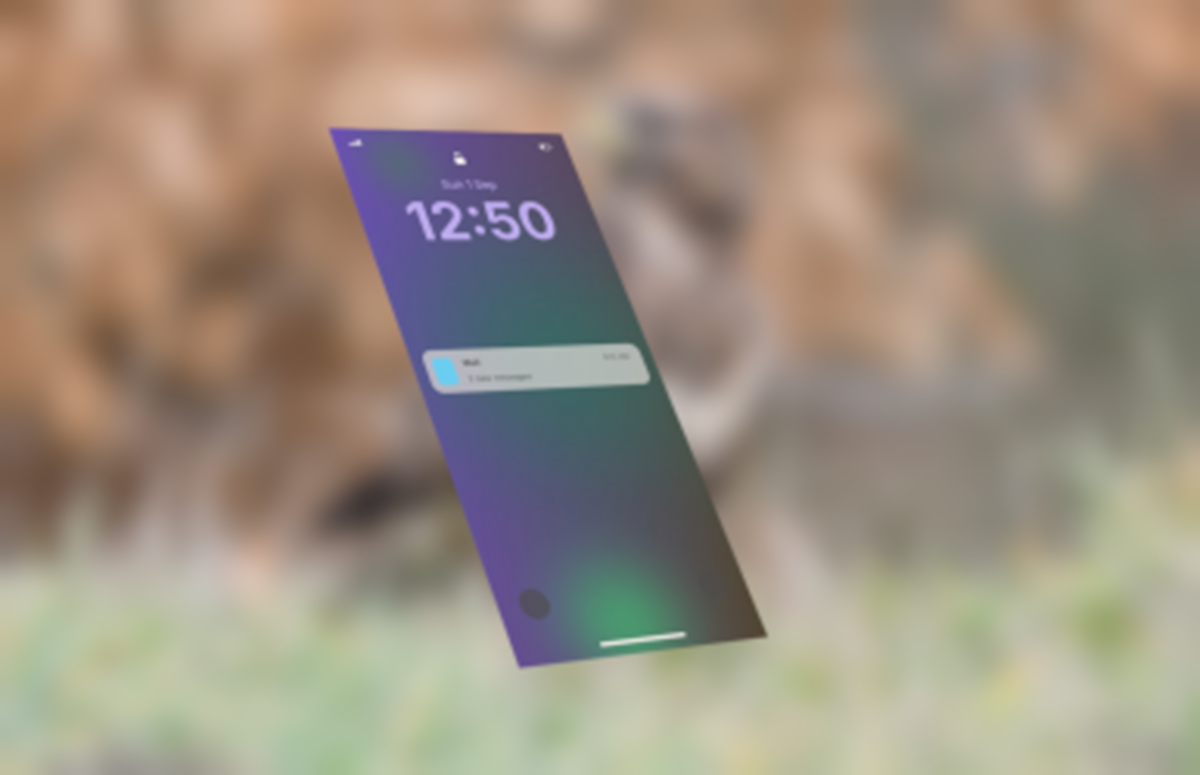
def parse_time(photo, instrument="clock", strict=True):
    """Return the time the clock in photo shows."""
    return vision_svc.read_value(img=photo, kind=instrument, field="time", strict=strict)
12:50
